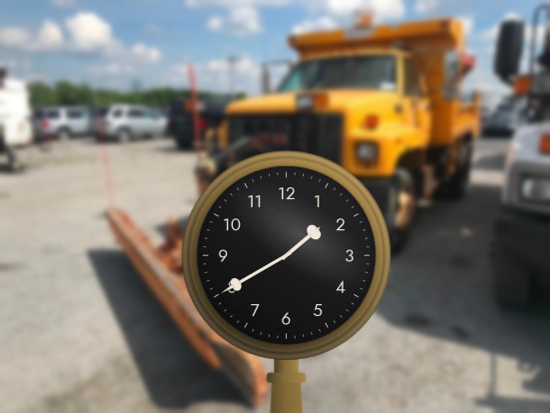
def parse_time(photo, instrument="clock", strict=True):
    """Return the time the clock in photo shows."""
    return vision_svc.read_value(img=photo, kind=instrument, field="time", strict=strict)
1:40
